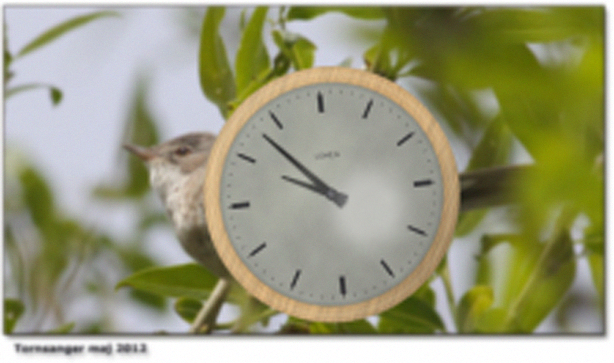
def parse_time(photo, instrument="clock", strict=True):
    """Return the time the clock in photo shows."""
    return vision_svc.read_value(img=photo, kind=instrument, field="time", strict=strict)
9:53
